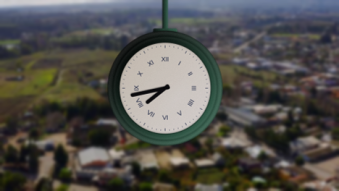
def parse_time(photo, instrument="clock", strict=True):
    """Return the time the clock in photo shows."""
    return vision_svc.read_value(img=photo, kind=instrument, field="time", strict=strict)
7:43
